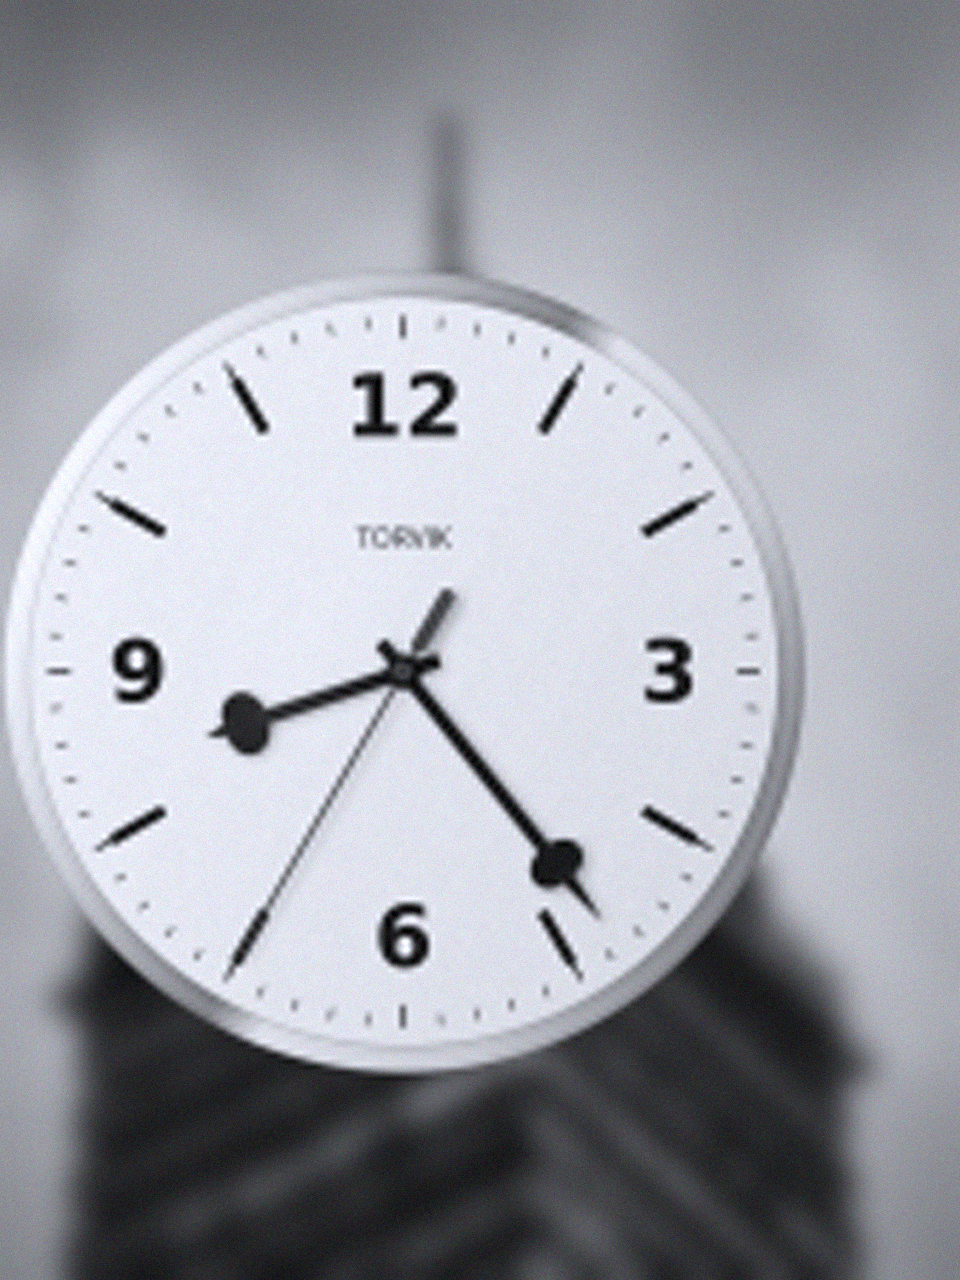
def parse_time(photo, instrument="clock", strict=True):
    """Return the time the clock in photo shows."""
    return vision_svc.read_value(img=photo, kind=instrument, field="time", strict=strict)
8:23:35
